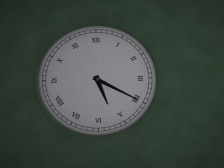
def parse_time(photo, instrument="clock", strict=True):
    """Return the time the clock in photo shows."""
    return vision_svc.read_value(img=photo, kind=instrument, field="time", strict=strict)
5:20
